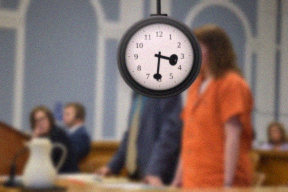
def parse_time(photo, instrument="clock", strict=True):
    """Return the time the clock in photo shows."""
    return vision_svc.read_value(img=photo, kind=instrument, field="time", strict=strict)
3:31
